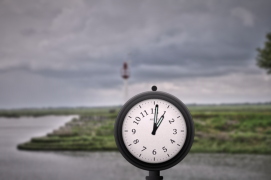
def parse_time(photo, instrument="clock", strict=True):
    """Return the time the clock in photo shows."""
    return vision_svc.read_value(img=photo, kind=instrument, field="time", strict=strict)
1:01
